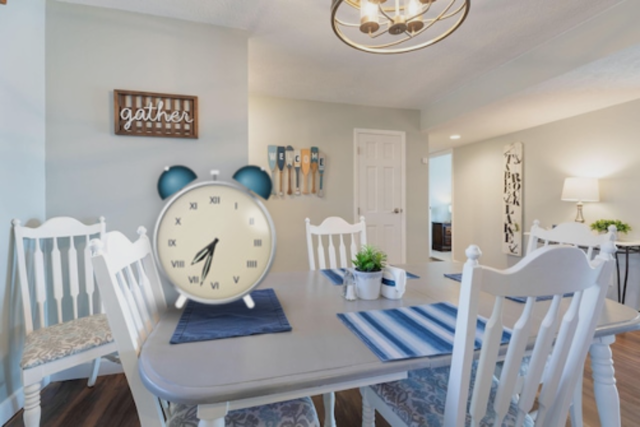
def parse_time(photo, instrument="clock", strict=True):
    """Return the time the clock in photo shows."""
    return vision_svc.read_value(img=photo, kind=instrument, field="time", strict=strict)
7:33
